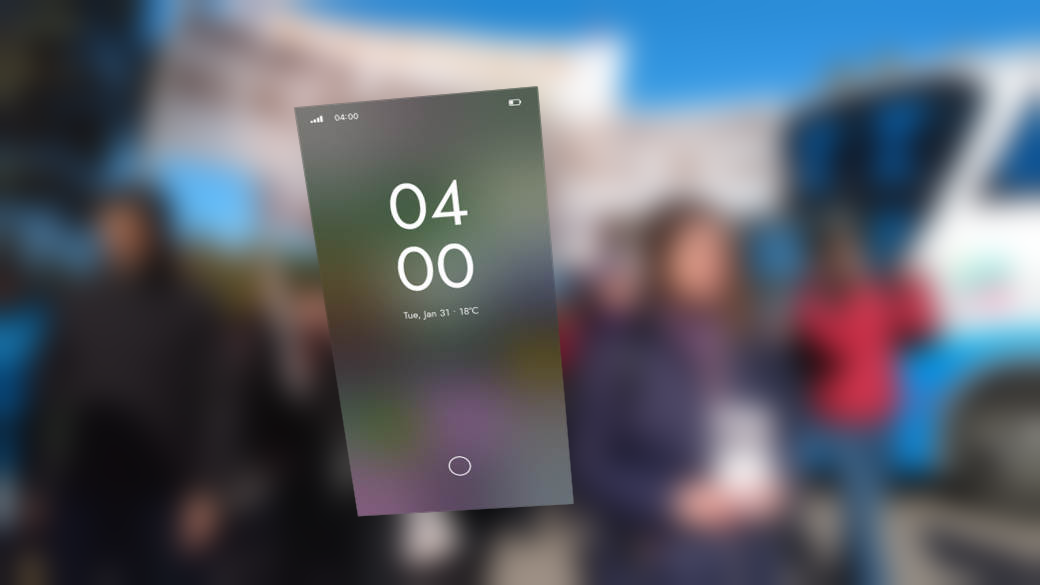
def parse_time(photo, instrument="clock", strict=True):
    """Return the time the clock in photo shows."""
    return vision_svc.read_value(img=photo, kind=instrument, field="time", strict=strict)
4:00
